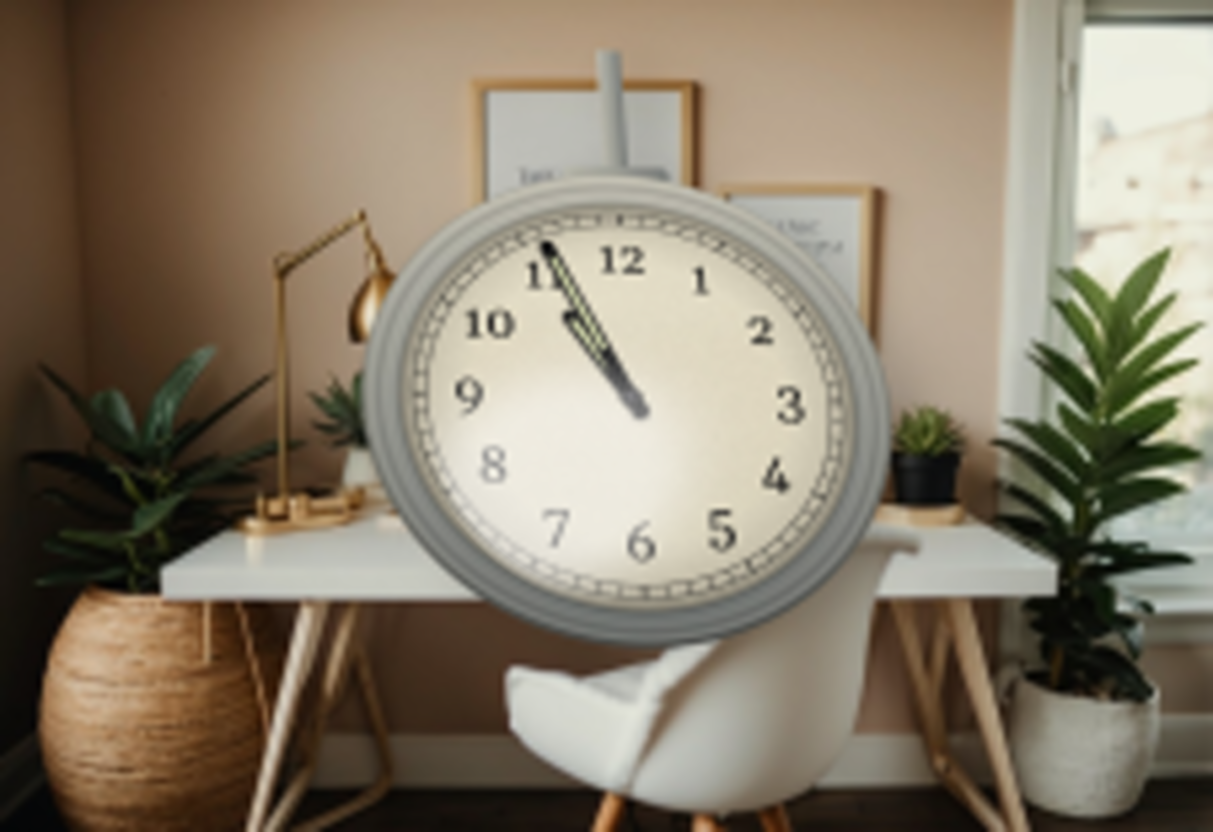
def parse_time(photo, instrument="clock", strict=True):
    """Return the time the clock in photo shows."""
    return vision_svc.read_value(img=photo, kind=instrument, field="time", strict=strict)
10:56
